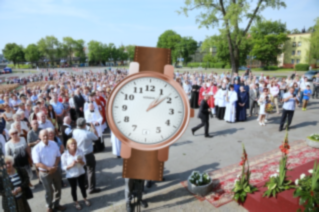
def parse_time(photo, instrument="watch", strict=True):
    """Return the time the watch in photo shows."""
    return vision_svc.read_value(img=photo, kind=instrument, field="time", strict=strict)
1:08
